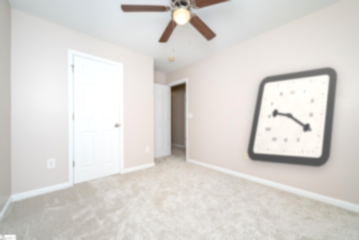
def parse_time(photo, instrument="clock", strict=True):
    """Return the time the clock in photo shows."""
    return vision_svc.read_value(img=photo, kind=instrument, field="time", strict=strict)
9:20
